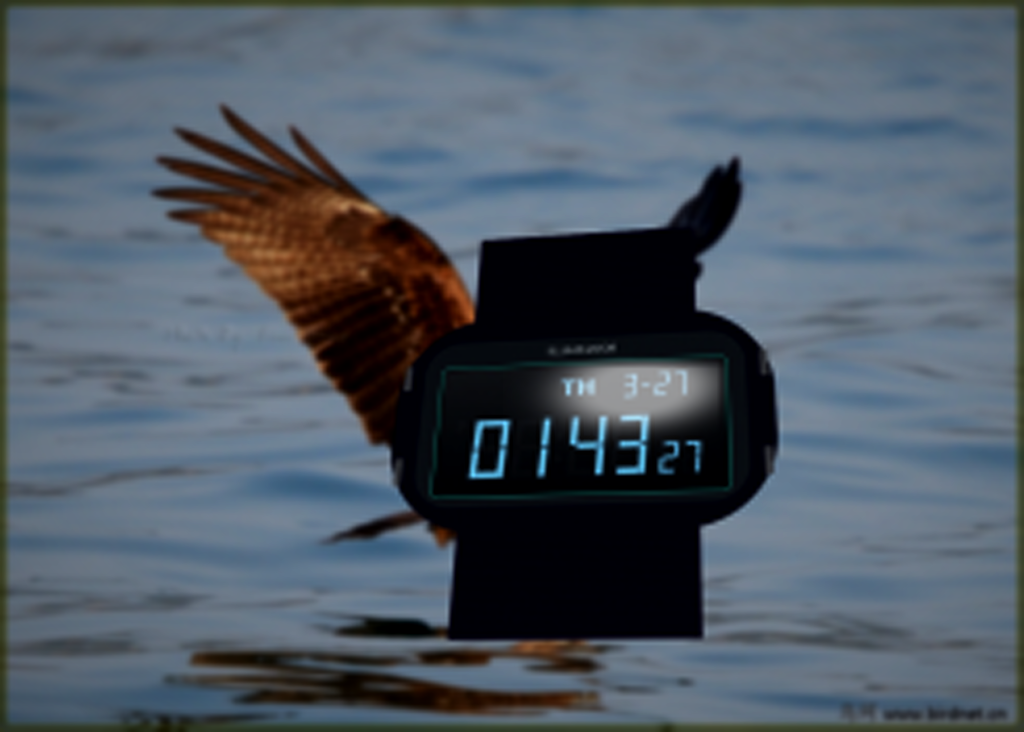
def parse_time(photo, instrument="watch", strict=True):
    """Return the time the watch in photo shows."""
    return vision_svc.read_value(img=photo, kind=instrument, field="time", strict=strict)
1:43:27
